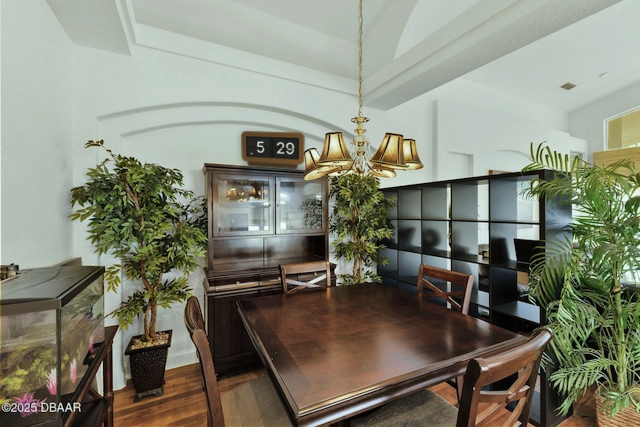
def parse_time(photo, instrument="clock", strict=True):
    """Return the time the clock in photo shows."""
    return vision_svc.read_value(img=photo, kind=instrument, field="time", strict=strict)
5:29
